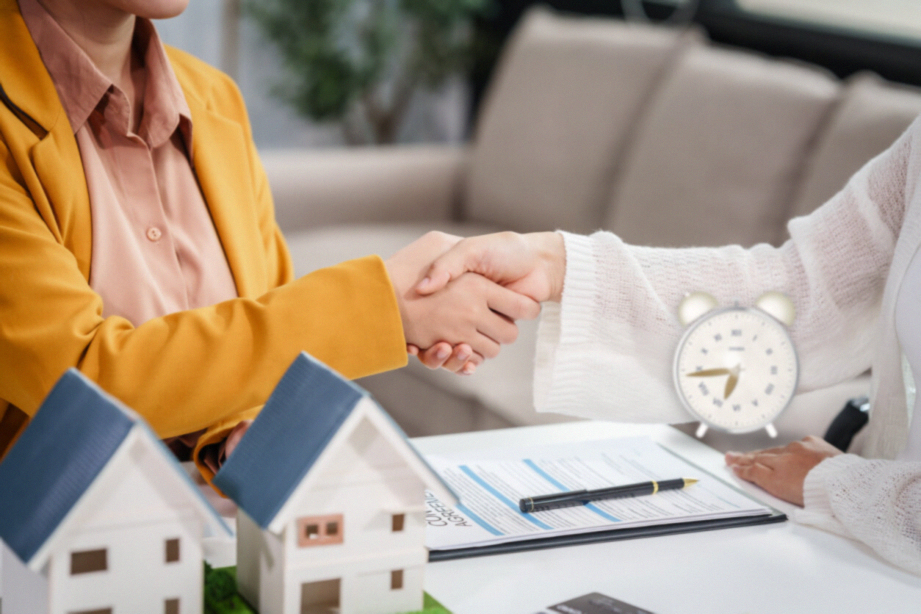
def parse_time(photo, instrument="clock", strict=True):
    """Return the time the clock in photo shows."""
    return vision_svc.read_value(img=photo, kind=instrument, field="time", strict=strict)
6:44
